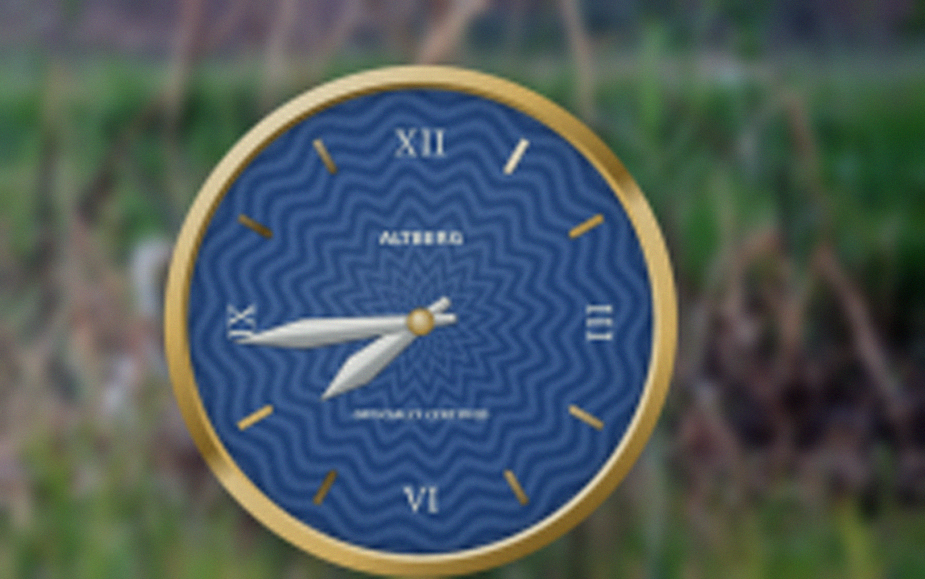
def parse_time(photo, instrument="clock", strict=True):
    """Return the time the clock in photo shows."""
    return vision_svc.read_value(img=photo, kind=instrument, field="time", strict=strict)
7:44
